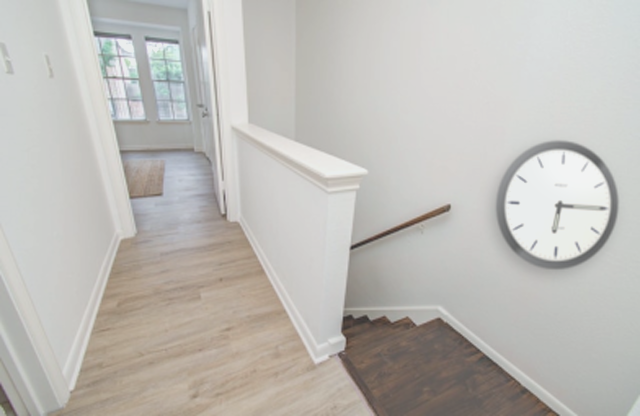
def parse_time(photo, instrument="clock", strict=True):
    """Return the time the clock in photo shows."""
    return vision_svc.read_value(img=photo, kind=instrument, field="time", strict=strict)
6:15
